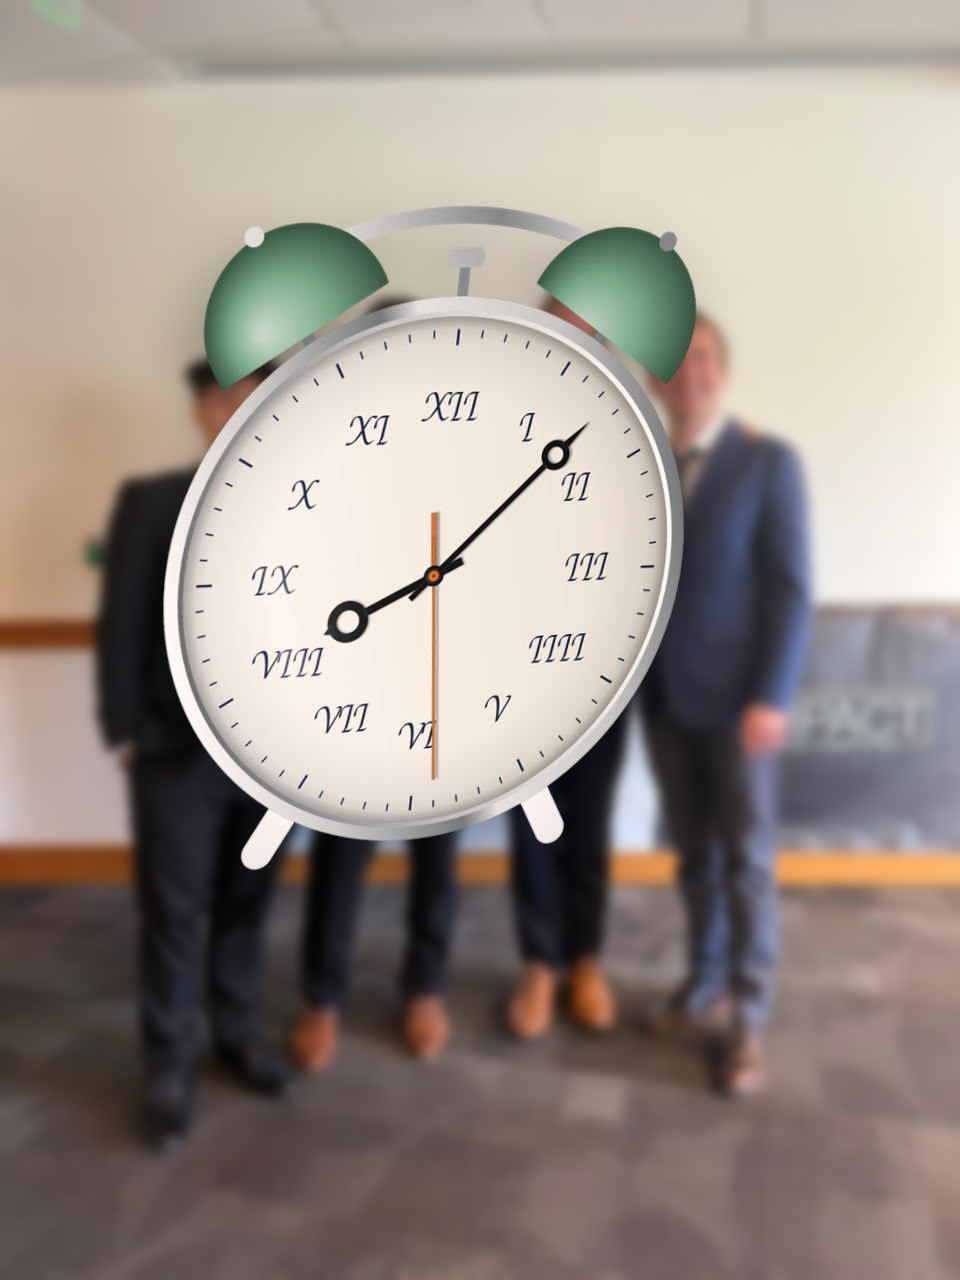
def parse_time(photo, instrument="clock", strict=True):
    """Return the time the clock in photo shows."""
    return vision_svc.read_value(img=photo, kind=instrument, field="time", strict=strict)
8:07:29
